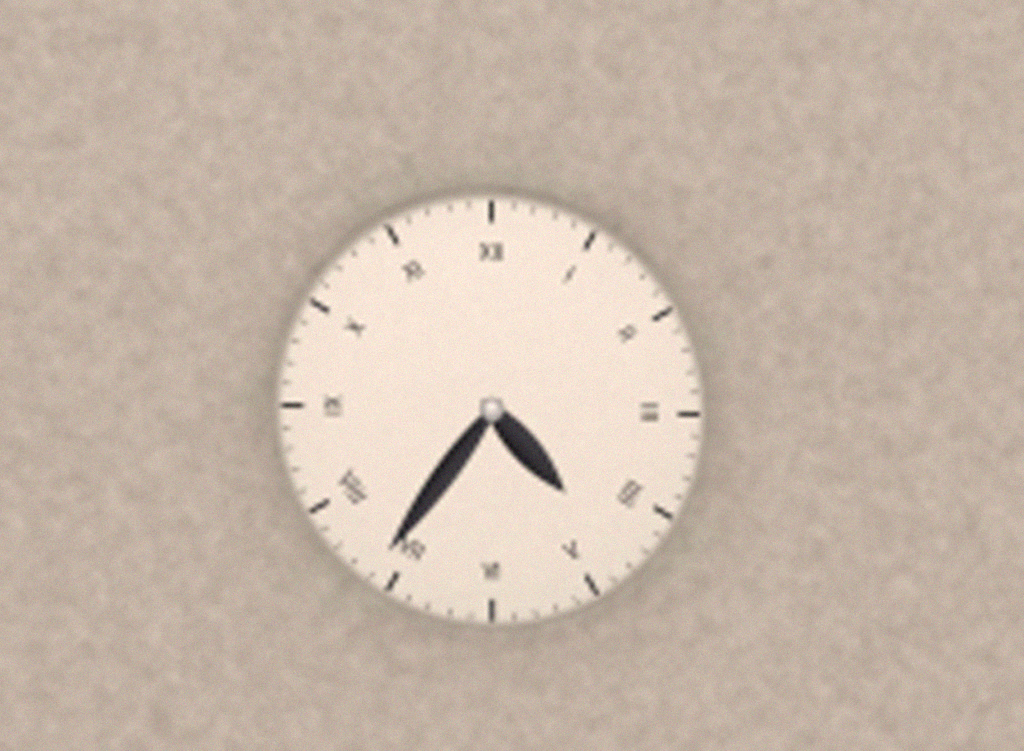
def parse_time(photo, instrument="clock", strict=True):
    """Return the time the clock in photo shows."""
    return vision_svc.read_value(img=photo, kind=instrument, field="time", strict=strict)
4:36
